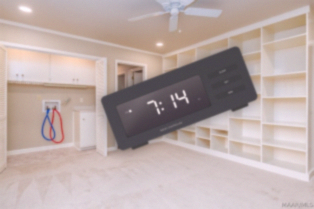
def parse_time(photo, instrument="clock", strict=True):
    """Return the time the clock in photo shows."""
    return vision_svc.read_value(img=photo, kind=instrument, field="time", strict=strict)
7:14
